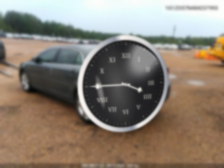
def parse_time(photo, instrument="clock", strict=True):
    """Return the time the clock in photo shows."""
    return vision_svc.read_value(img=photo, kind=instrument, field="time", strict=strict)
3:45
